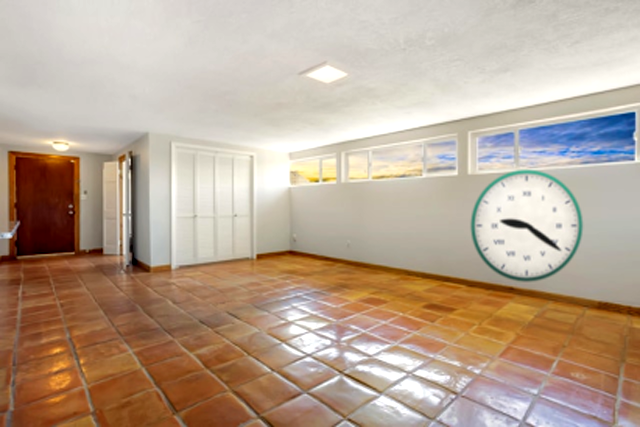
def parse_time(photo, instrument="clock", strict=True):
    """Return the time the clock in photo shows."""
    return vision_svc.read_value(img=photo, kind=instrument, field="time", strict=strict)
9:21
